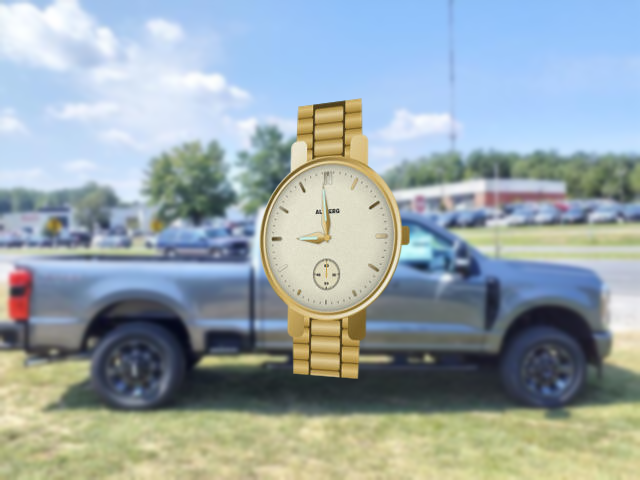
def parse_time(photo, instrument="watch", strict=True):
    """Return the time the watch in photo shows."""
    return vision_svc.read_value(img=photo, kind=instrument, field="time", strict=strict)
8:59
